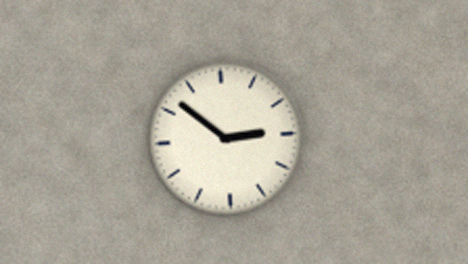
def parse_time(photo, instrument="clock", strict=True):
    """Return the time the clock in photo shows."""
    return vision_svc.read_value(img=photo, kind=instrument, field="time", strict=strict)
2:52
